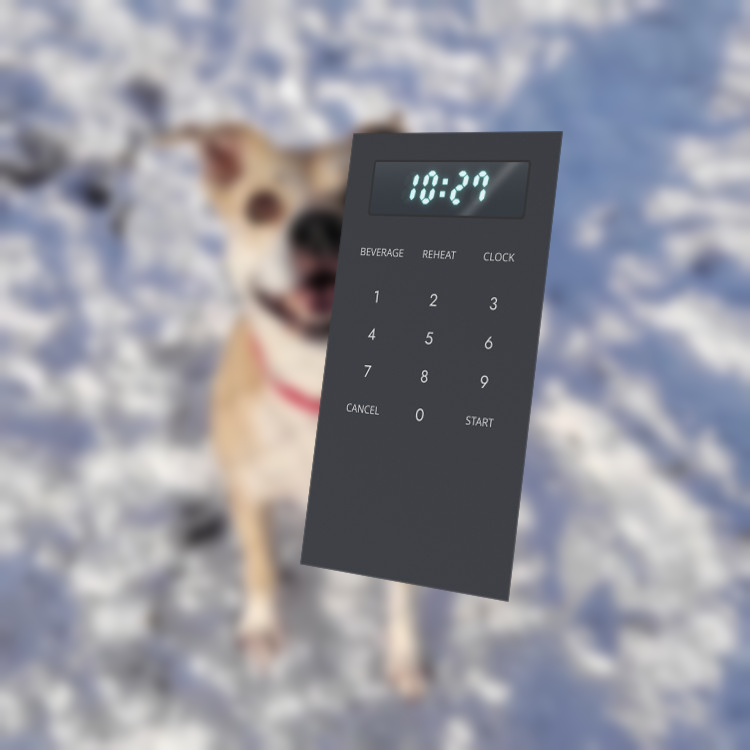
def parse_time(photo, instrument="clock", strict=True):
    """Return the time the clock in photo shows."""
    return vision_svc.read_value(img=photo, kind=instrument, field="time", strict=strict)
10:27
